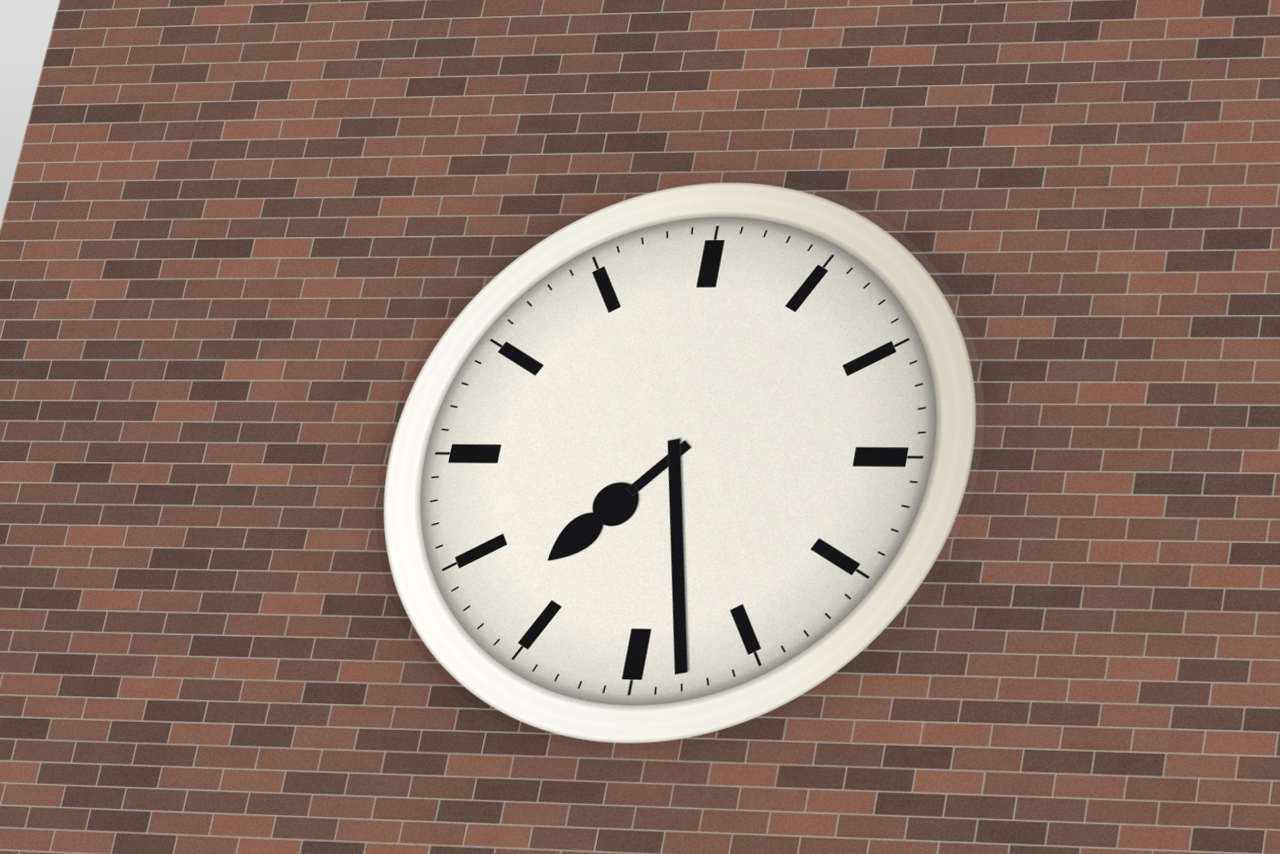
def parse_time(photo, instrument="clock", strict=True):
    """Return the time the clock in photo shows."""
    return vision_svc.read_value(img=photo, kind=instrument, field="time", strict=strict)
7:28
